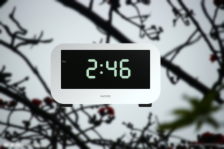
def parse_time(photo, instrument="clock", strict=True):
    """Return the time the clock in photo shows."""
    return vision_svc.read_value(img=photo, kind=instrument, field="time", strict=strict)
2:46
